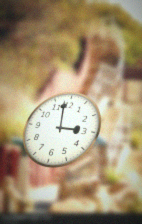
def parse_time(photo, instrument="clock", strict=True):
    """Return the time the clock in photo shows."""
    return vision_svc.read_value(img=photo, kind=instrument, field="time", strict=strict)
2:58
